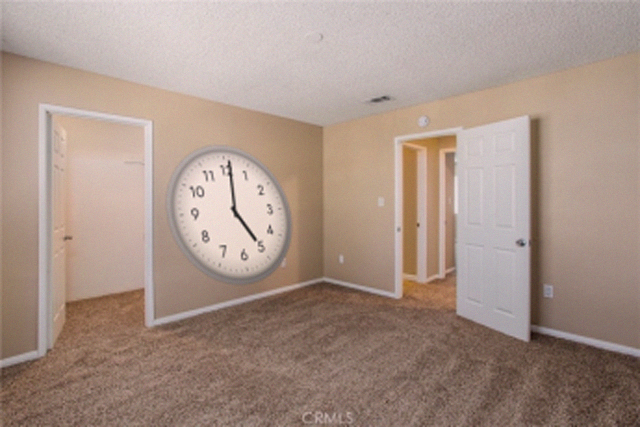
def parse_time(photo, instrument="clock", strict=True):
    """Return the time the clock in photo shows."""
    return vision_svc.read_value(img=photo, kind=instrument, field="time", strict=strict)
5:01
